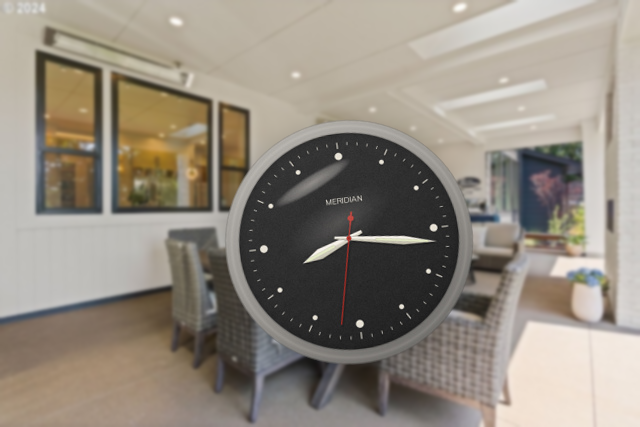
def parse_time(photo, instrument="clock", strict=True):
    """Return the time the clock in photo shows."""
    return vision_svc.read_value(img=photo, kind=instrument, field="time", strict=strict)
8:16:32
